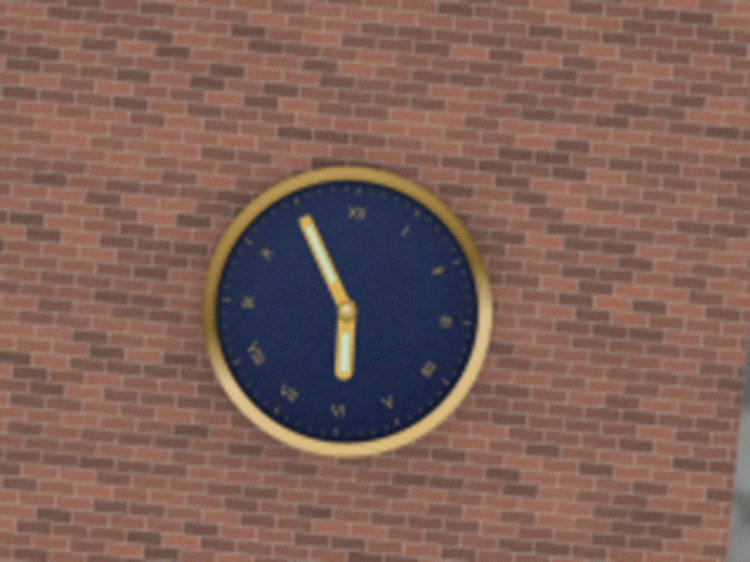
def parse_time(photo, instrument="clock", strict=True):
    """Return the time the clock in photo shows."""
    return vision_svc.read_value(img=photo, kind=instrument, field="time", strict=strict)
5:55
